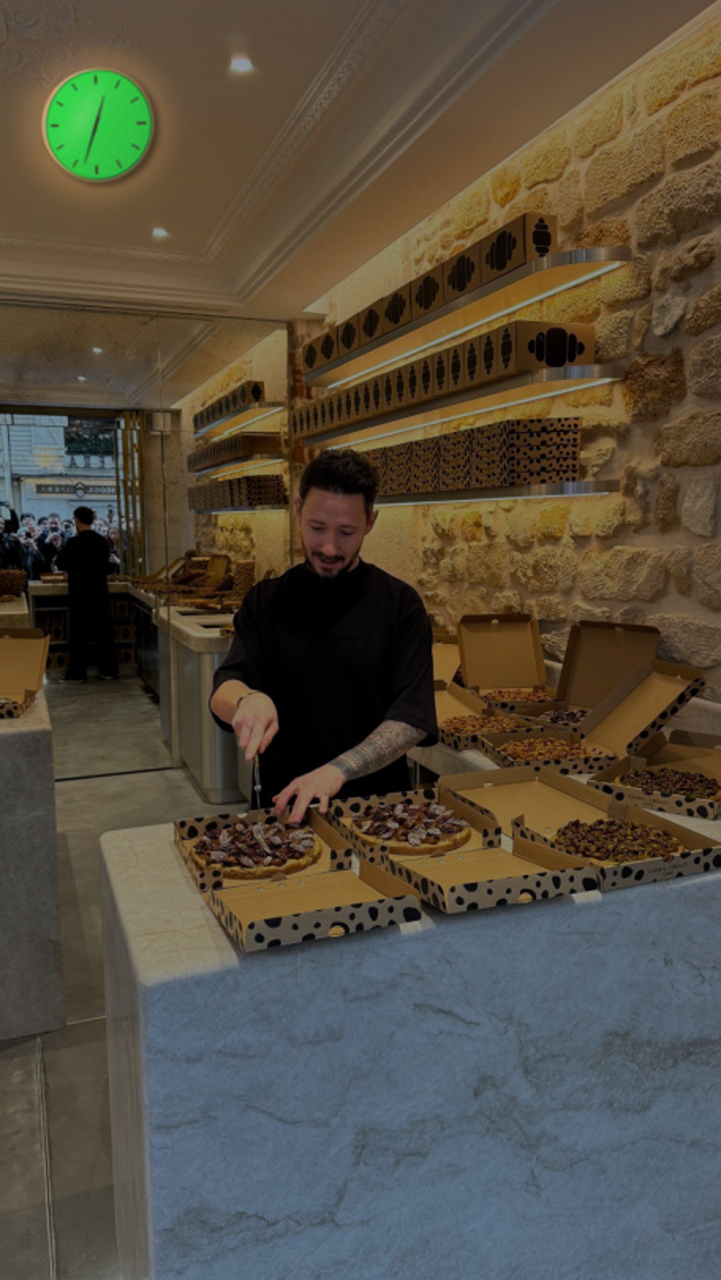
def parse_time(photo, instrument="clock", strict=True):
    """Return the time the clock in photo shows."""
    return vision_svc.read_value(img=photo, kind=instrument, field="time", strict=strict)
12:33
